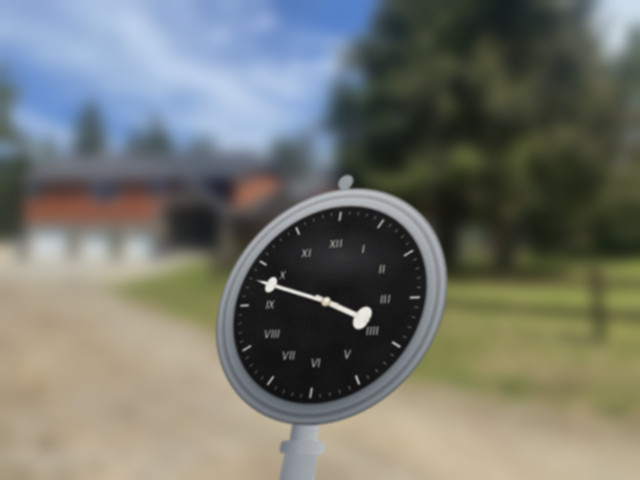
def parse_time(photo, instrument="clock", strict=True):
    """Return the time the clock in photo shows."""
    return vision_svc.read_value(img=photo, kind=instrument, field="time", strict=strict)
3:48
